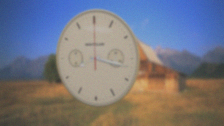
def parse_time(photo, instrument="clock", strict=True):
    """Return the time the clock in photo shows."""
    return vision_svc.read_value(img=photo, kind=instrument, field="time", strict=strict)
8:17
